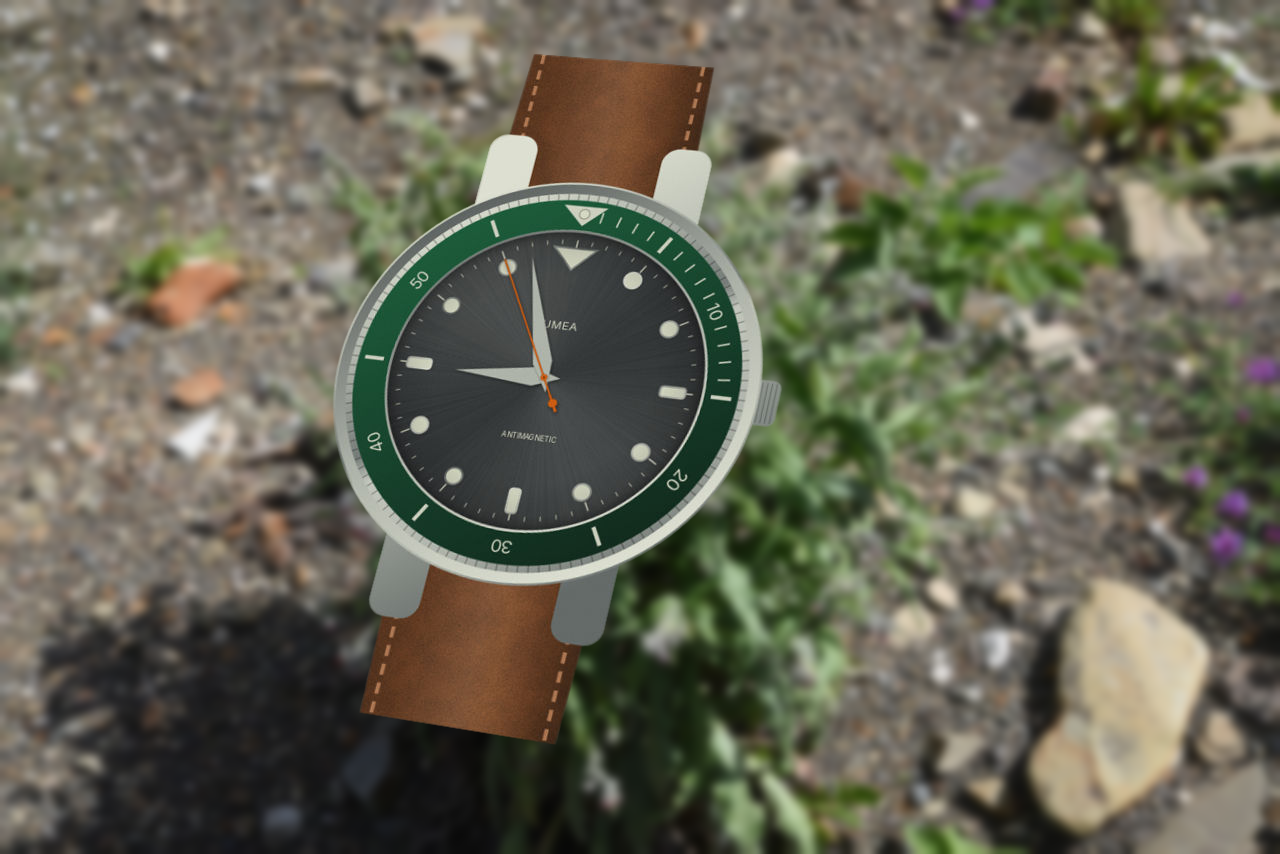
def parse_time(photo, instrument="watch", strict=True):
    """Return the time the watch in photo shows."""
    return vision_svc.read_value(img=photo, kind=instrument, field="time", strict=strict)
8:56:55
